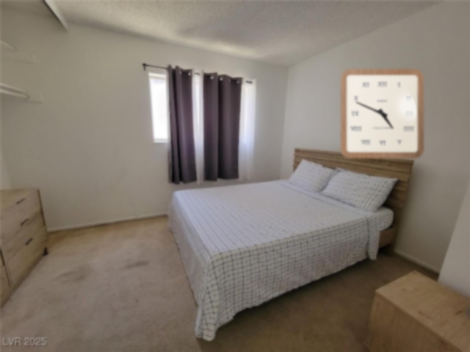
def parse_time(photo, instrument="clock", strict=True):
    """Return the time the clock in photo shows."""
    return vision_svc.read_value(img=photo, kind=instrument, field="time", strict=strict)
4:49
